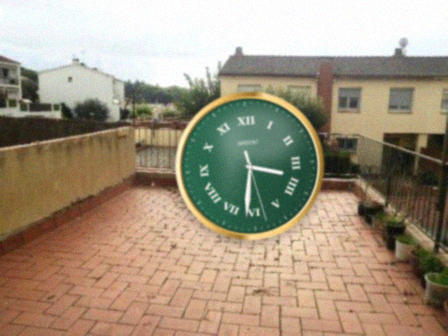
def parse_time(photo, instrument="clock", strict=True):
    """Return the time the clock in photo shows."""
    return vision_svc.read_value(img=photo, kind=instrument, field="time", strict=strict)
3:31:28
